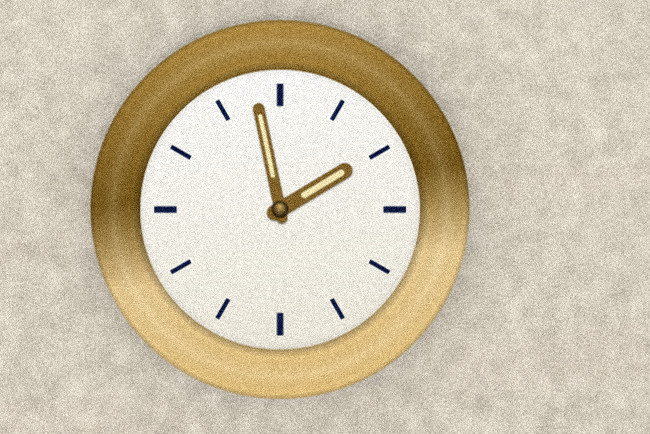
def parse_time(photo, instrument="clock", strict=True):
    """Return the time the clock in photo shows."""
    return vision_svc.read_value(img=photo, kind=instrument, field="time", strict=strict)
1:58
